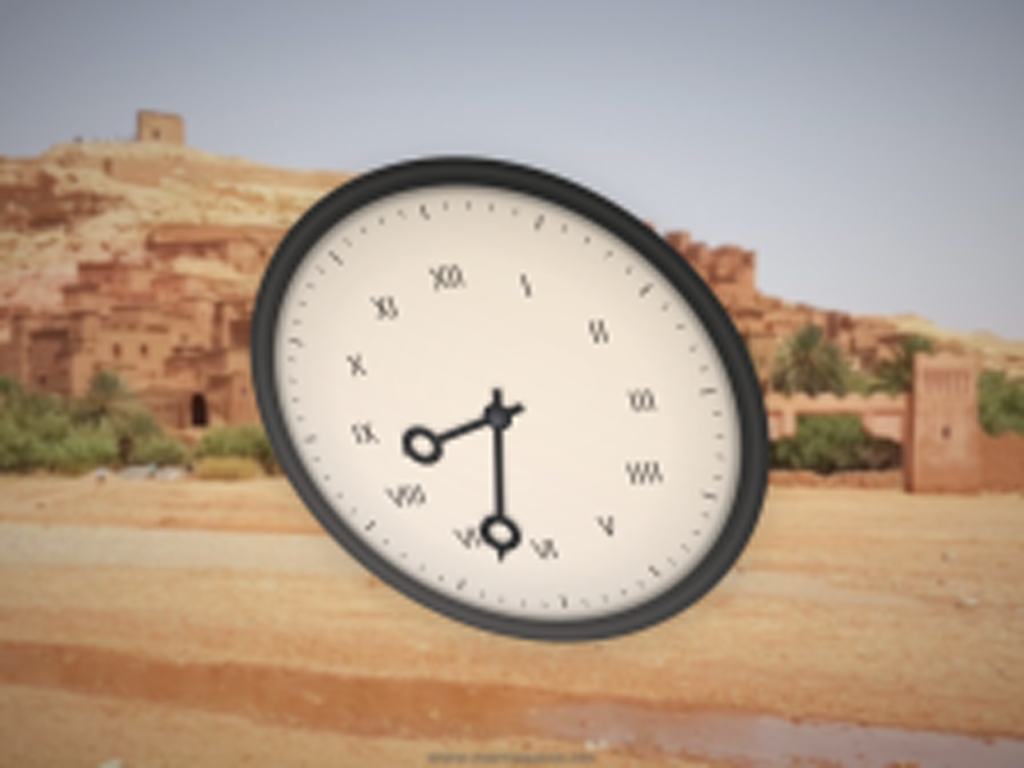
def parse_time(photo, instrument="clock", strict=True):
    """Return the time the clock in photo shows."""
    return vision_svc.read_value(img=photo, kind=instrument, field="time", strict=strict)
8:33
